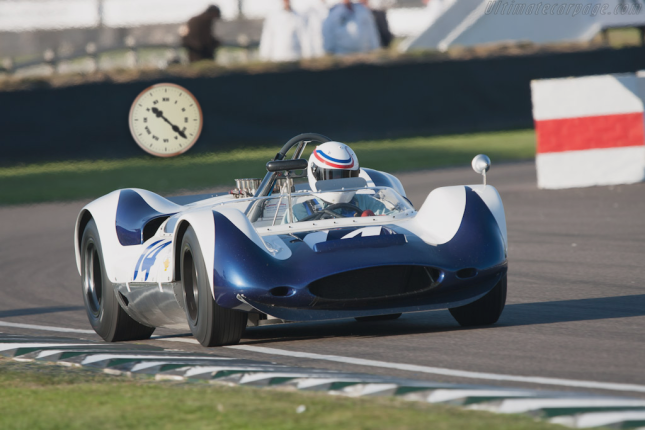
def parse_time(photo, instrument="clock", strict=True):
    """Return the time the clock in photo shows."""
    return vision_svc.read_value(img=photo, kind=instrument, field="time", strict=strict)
10:22
